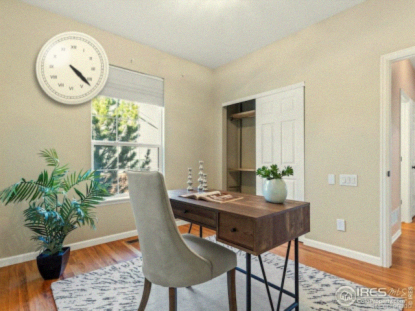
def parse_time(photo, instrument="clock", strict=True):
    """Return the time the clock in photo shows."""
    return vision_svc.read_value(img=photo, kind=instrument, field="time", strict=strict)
4:22
